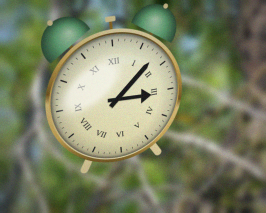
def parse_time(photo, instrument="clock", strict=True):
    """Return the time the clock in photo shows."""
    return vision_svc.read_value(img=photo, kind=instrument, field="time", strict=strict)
3:08
